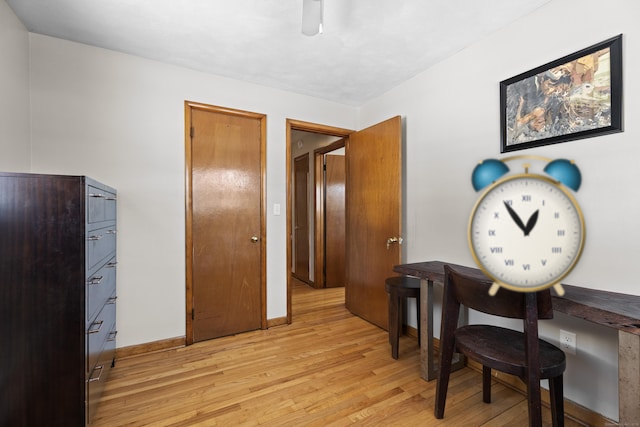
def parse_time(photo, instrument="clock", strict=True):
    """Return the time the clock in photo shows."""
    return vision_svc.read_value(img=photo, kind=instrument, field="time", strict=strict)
12:54
